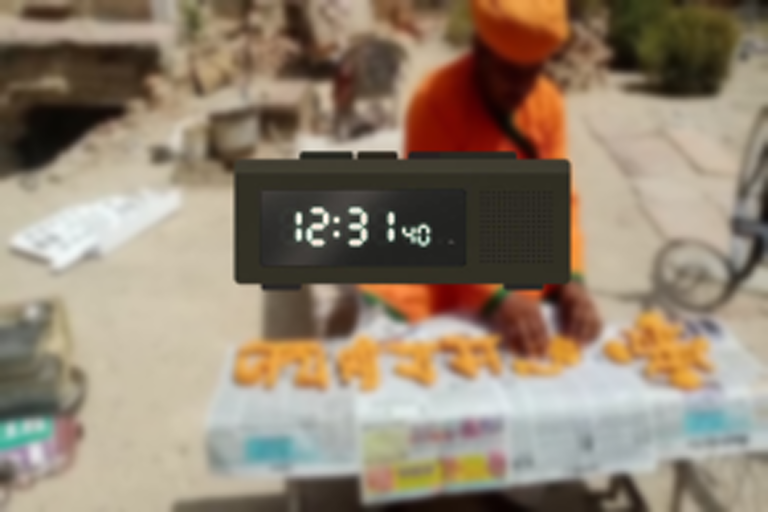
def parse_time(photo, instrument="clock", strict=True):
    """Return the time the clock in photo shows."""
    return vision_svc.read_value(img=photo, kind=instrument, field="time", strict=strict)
12:31:40
